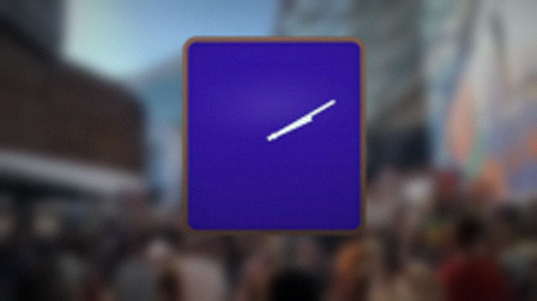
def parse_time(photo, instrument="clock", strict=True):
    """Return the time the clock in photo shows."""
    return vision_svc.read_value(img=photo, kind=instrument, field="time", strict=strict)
2:10
